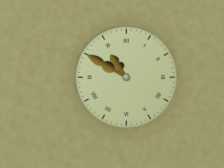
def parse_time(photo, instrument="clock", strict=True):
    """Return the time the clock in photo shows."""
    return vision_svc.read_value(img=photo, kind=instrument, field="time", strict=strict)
10:50
